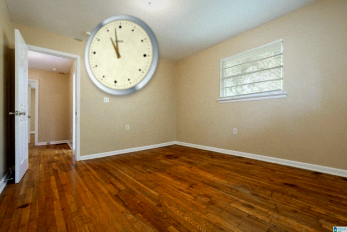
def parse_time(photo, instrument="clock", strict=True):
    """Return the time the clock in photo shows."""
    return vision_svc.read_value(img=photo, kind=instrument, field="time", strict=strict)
10:58
